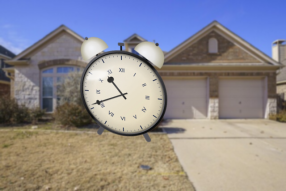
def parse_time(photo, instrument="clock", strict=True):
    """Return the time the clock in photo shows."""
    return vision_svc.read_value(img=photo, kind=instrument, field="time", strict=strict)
10:41
